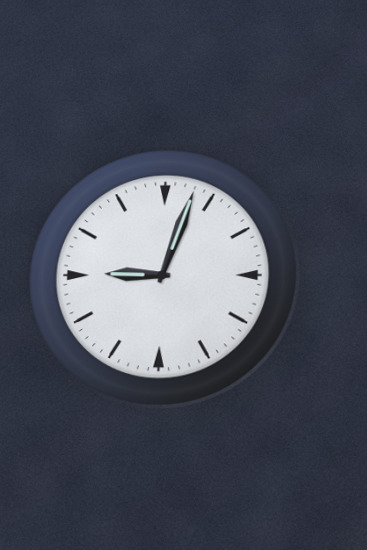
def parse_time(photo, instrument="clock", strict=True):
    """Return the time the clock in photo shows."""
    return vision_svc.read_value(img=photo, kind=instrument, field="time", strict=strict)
9:03
